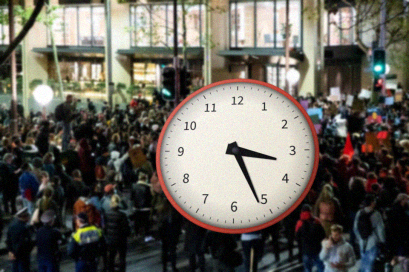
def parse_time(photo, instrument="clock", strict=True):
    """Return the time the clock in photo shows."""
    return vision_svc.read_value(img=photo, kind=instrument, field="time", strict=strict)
3:26
